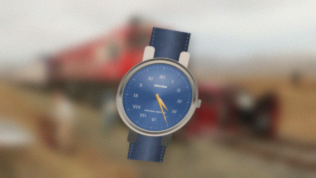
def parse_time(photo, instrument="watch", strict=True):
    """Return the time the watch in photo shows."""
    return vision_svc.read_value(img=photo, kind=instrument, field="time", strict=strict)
4:25
